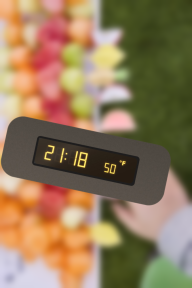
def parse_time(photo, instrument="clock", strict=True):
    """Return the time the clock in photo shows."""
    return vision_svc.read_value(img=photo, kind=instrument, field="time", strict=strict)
21:18
